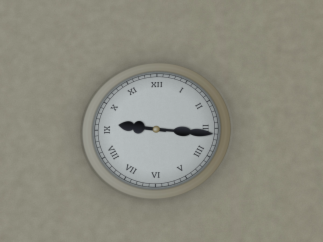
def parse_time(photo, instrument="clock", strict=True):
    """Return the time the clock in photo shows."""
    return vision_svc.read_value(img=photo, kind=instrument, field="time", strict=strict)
9:16
